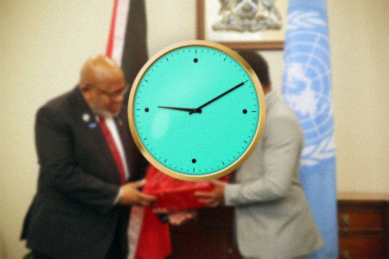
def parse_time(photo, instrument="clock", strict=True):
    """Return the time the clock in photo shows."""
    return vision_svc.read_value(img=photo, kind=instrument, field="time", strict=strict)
9:10
